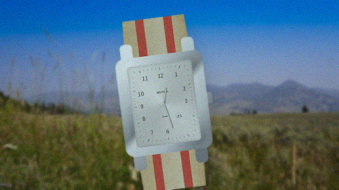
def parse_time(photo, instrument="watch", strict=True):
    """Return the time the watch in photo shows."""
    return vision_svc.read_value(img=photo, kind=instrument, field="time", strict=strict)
12:28
